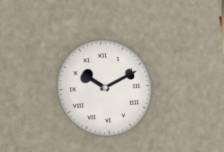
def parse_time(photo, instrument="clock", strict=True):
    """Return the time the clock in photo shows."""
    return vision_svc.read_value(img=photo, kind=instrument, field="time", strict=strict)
10:11
